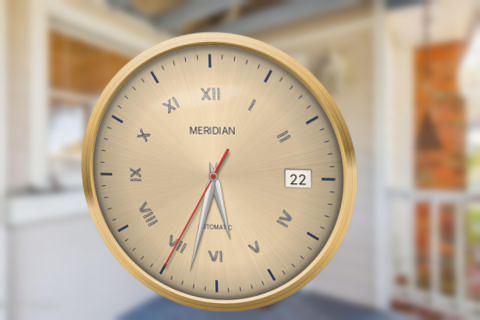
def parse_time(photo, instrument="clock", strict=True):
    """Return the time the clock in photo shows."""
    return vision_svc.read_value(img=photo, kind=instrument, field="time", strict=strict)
5:32:35
